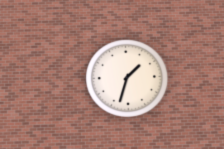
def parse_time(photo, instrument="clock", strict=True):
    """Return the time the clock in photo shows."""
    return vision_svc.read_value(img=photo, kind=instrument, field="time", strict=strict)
1:33
